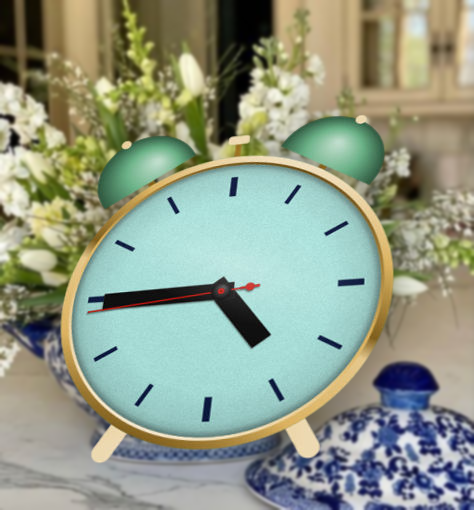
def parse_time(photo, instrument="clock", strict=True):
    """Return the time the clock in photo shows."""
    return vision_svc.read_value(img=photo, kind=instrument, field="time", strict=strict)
4:44:44
